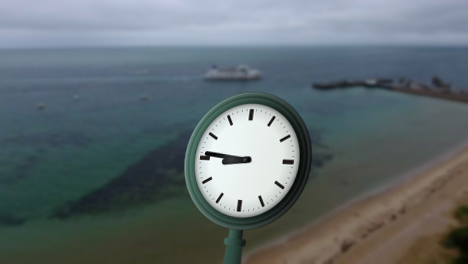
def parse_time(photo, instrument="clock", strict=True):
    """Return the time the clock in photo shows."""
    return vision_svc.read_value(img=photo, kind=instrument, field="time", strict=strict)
8:46
